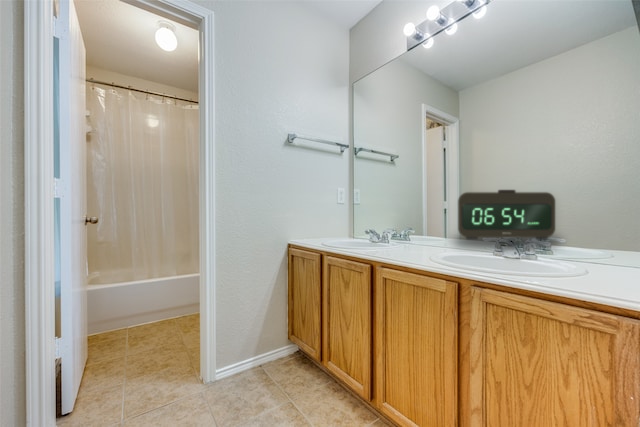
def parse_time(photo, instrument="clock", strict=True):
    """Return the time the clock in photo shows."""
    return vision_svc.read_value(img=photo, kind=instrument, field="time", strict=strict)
6:54
